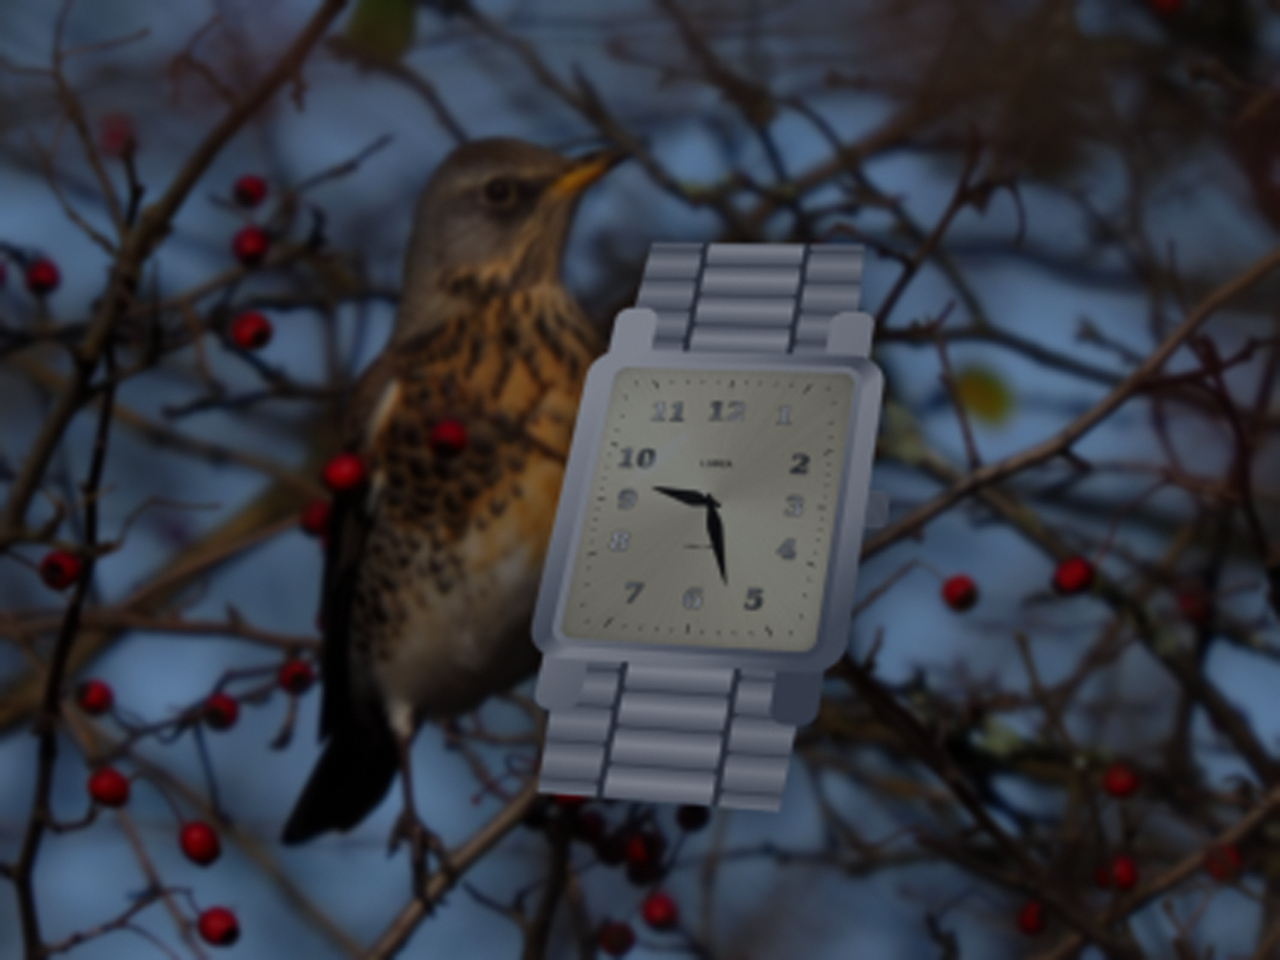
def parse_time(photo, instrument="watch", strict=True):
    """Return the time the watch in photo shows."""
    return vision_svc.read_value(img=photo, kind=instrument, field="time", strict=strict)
9:27
